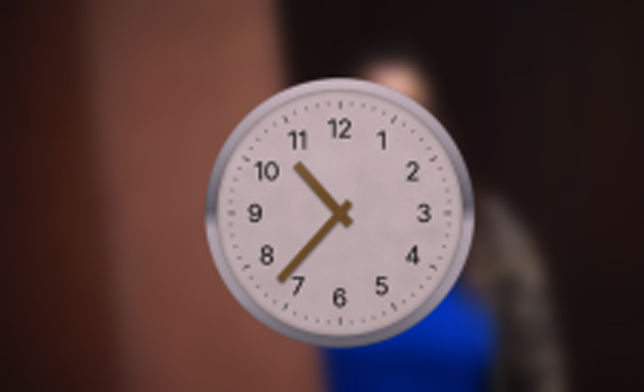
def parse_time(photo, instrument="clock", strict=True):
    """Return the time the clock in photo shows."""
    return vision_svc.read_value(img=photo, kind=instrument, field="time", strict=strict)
10:37
